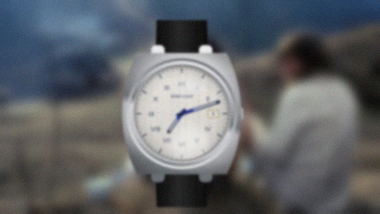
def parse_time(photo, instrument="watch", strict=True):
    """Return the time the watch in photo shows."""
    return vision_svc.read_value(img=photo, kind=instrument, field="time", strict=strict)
7:12
